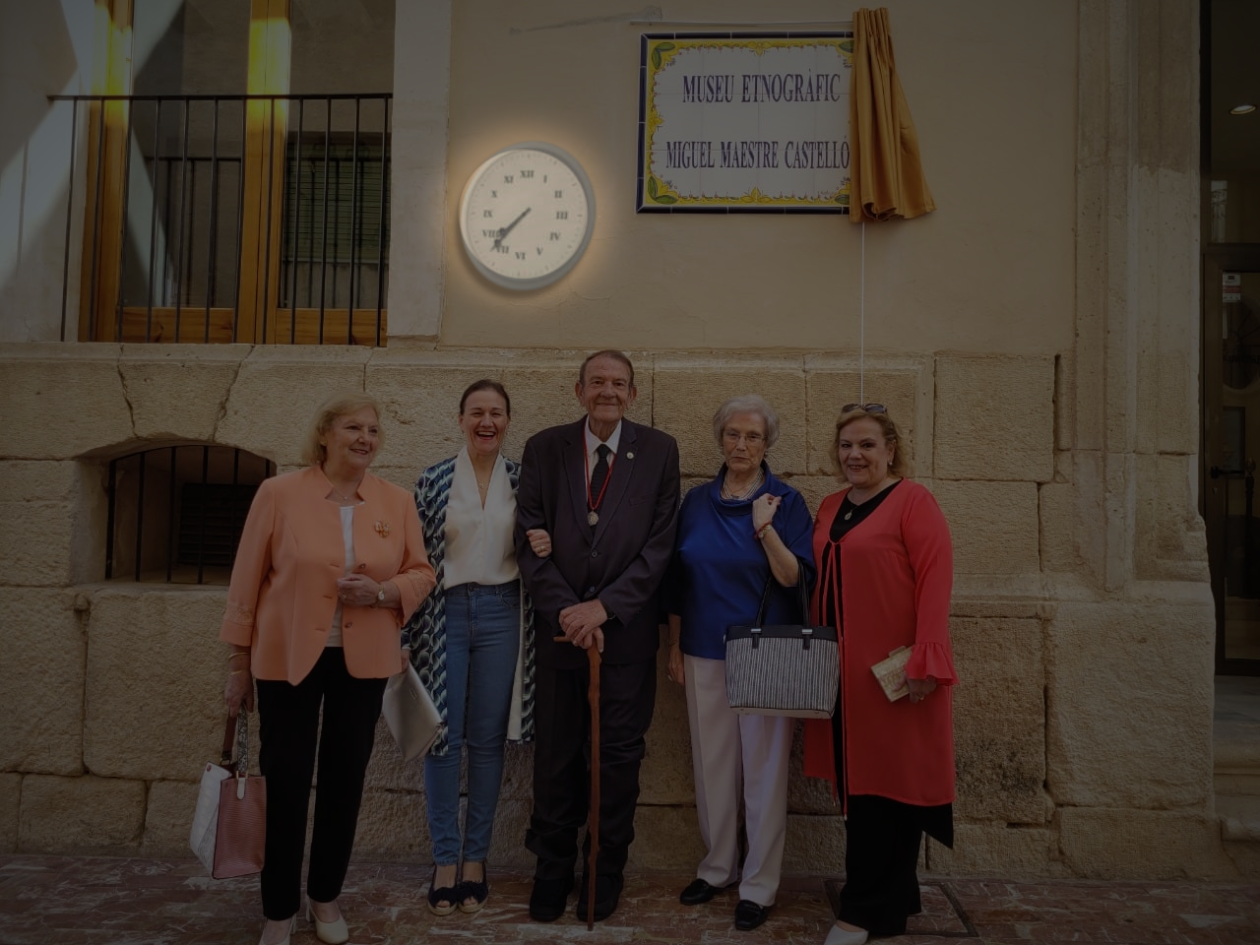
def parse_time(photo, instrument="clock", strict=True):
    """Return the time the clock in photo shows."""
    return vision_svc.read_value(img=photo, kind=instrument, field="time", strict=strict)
7:37
